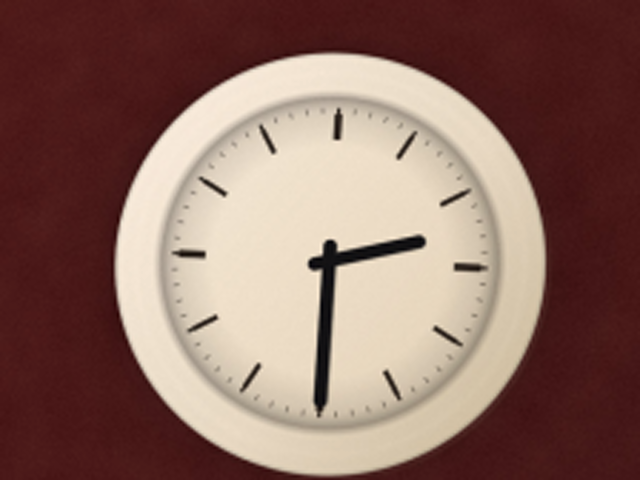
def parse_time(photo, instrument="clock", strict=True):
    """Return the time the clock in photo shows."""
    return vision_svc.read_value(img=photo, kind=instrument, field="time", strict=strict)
2:30
